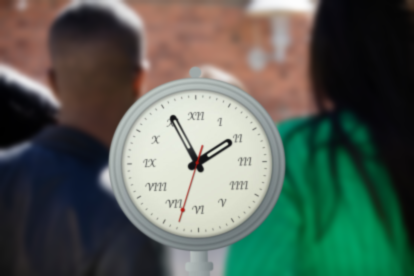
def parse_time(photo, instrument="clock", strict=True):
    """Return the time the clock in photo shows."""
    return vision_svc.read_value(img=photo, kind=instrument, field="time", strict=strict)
1:55:33
